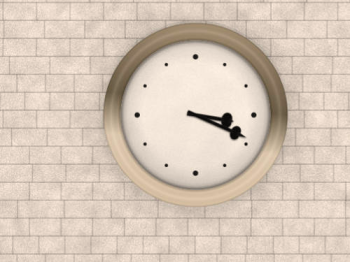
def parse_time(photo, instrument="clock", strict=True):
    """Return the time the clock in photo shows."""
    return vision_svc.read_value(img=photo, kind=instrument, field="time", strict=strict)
3:19
